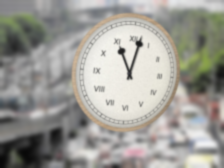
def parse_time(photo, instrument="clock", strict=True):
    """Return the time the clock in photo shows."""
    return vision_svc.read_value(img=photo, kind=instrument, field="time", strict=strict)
11:02
